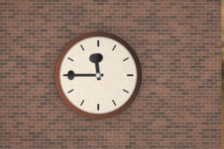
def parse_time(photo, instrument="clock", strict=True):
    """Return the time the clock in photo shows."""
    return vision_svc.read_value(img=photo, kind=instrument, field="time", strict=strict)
11:45
